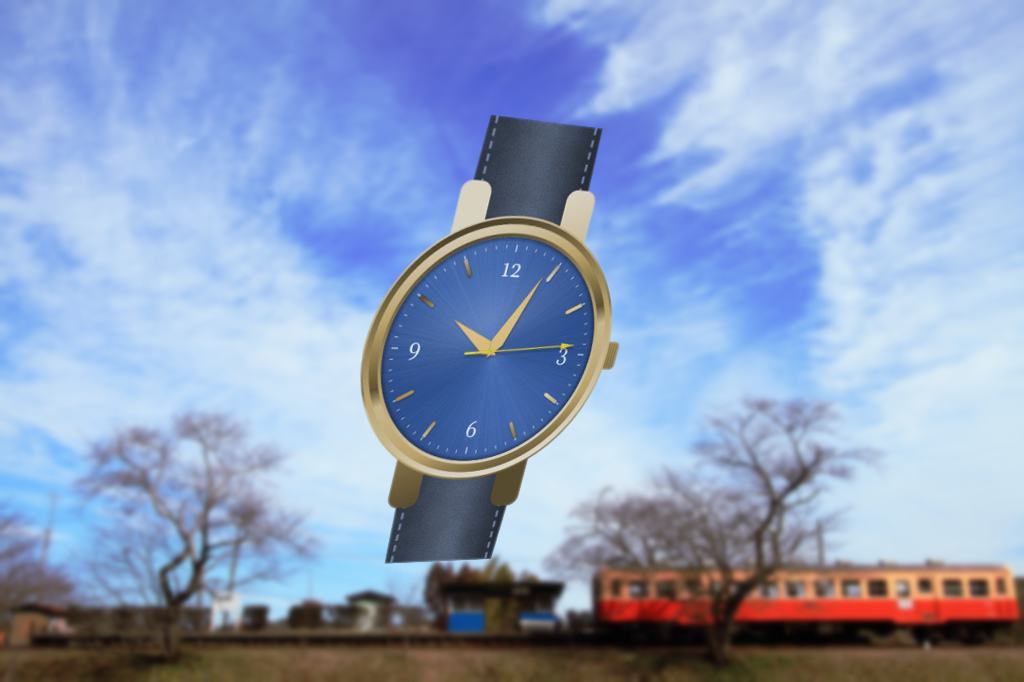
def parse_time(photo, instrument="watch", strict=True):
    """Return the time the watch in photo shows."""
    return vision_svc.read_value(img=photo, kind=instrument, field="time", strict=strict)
10:04:14
